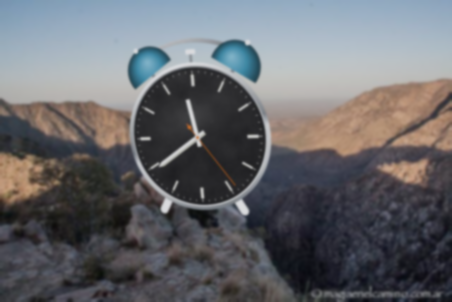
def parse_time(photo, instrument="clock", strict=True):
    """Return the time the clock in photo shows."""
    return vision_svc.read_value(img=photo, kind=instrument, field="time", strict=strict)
11:39:24
